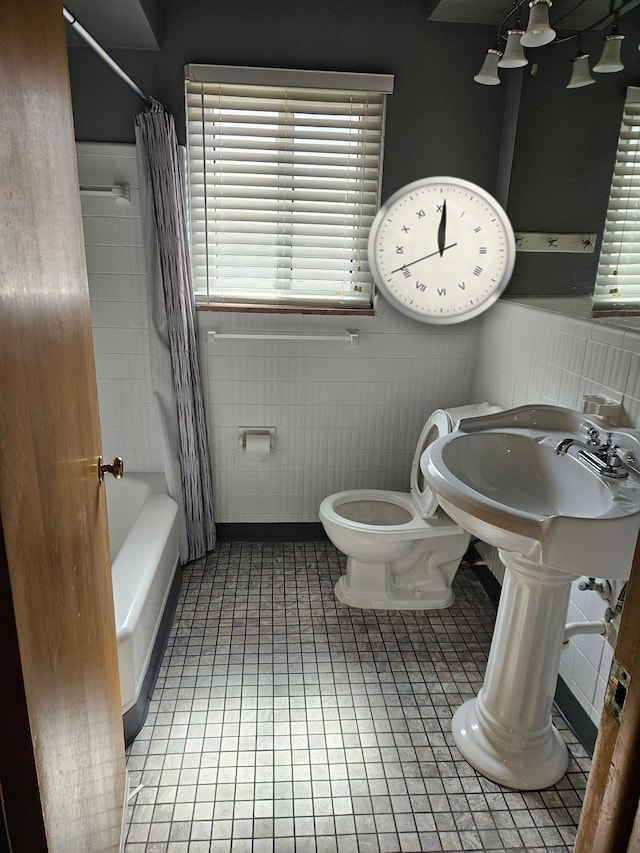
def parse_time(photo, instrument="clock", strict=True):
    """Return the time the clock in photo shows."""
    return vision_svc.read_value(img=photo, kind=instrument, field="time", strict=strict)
12:00:41
